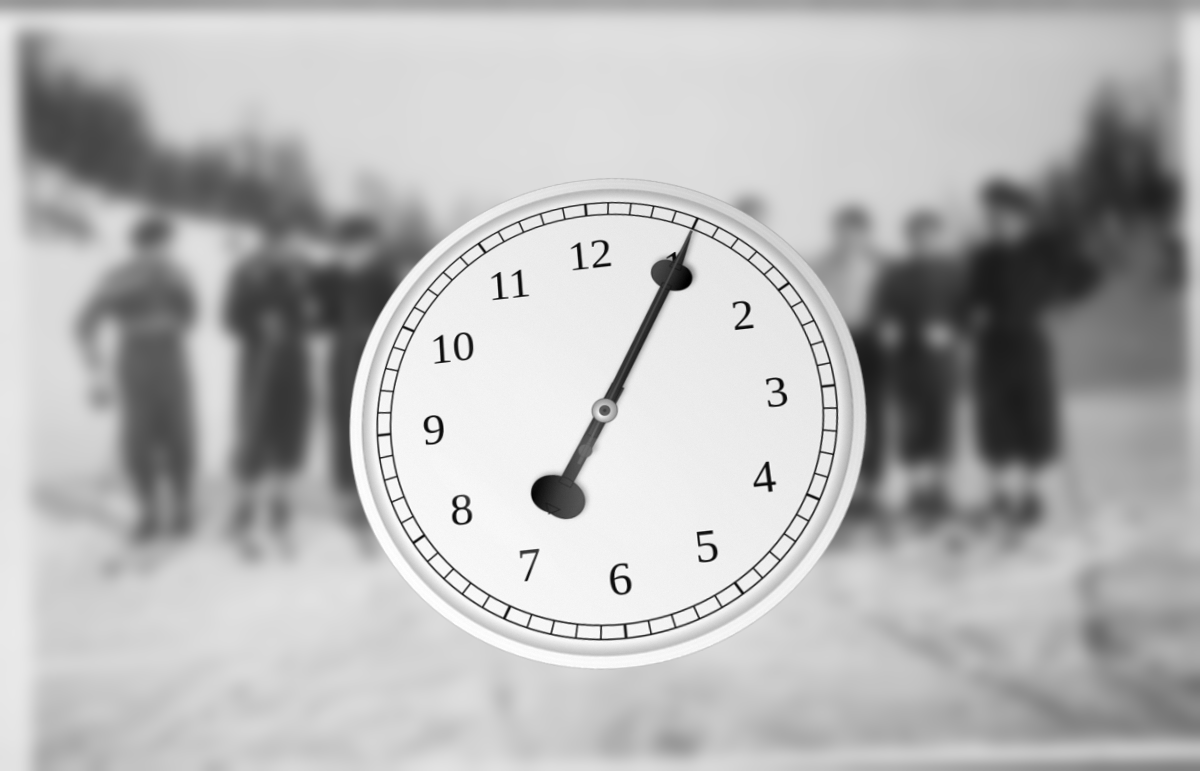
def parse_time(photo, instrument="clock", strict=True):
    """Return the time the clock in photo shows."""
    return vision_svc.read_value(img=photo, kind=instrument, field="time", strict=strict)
7:05:05
